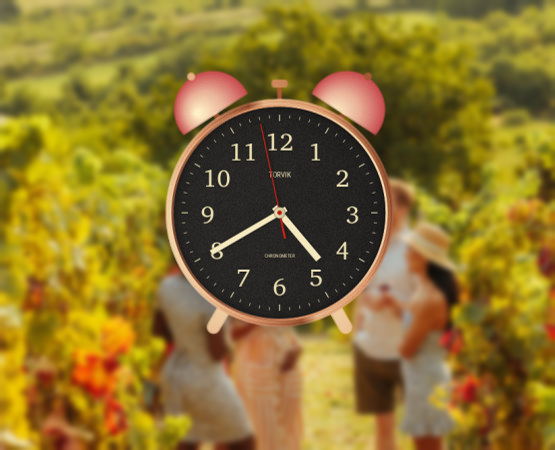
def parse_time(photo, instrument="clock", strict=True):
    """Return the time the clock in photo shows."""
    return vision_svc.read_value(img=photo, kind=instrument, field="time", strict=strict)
4:39:58
